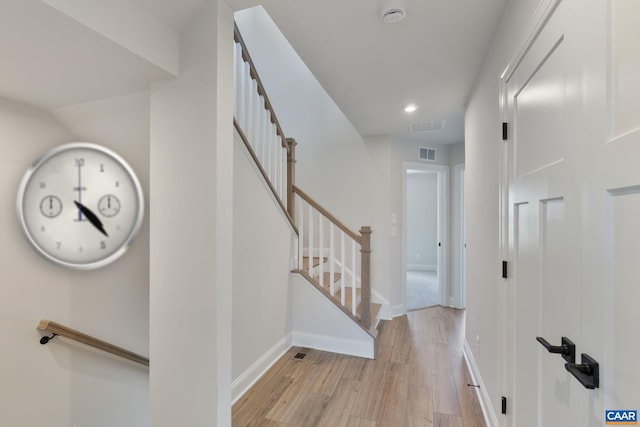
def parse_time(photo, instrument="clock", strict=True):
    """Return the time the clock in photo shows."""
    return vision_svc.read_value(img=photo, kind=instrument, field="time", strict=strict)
4:23
